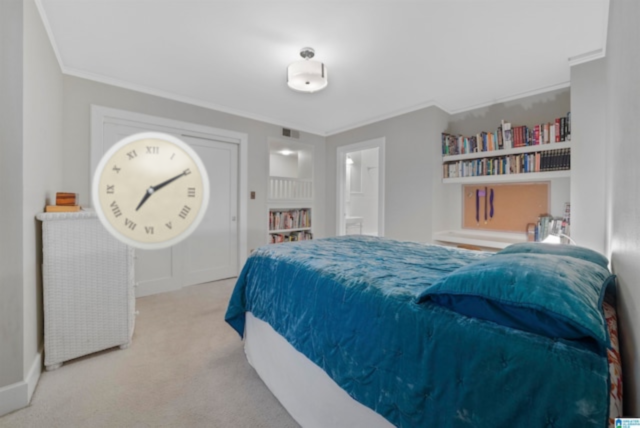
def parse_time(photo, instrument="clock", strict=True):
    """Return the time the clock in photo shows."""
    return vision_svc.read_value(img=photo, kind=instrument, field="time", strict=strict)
7:10
